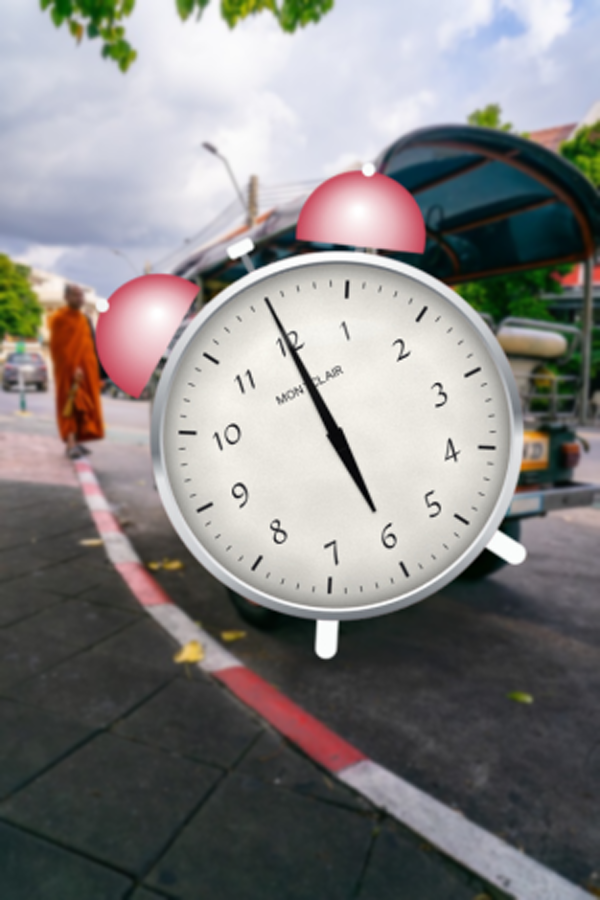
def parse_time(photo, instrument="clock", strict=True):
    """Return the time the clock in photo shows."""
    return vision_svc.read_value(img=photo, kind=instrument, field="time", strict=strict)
6:00
